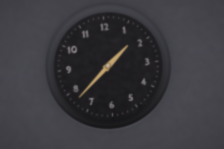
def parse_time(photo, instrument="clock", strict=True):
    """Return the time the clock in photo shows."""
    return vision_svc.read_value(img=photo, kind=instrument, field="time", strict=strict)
1:38
